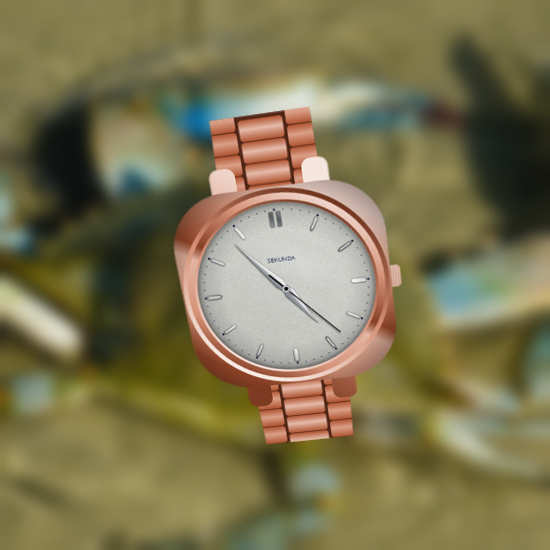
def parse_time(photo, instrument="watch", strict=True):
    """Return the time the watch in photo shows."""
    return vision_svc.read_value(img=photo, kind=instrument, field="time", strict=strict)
4:53:23
